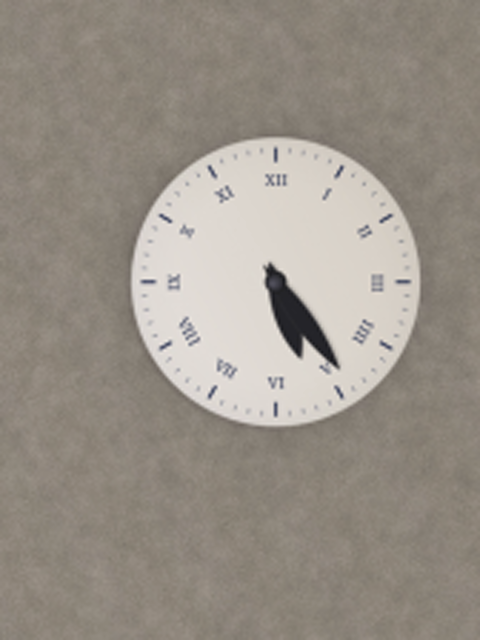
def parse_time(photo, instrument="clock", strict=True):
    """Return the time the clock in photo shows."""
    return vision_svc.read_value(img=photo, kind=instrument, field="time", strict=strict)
5:24
